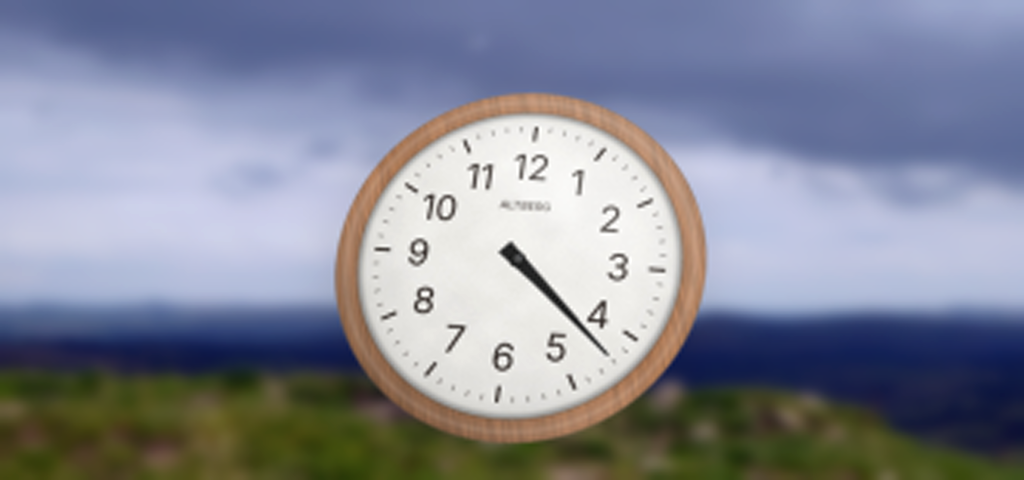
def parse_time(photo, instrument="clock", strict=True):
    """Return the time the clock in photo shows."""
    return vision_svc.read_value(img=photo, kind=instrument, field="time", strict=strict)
4:22
